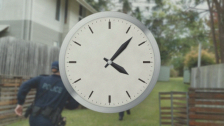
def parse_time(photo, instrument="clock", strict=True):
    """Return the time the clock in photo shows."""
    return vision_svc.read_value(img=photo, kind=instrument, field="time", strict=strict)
4:07
